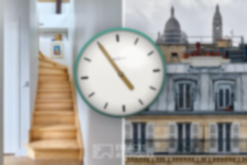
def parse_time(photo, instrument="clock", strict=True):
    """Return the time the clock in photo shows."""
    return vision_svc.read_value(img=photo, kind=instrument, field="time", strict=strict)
4:55
